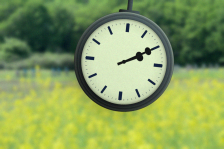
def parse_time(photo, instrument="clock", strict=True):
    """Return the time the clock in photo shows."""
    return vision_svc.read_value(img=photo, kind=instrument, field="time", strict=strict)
2:10
